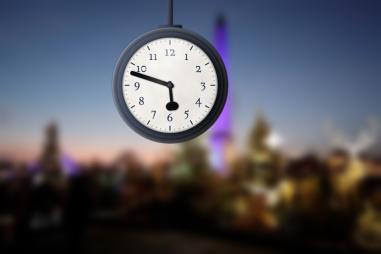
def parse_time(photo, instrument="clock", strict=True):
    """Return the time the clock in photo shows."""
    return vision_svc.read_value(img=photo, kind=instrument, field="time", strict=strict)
5:48
